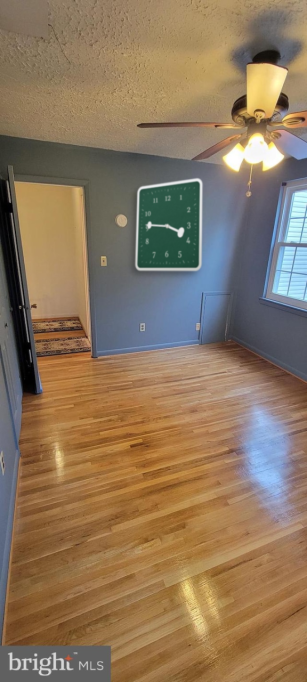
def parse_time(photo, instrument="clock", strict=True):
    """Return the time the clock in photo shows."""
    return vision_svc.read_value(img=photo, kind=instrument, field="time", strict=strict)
3:46
